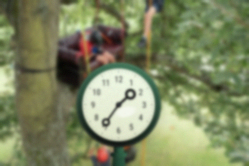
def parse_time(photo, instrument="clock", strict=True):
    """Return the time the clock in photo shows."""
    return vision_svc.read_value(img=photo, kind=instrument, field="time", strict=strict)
1:36
